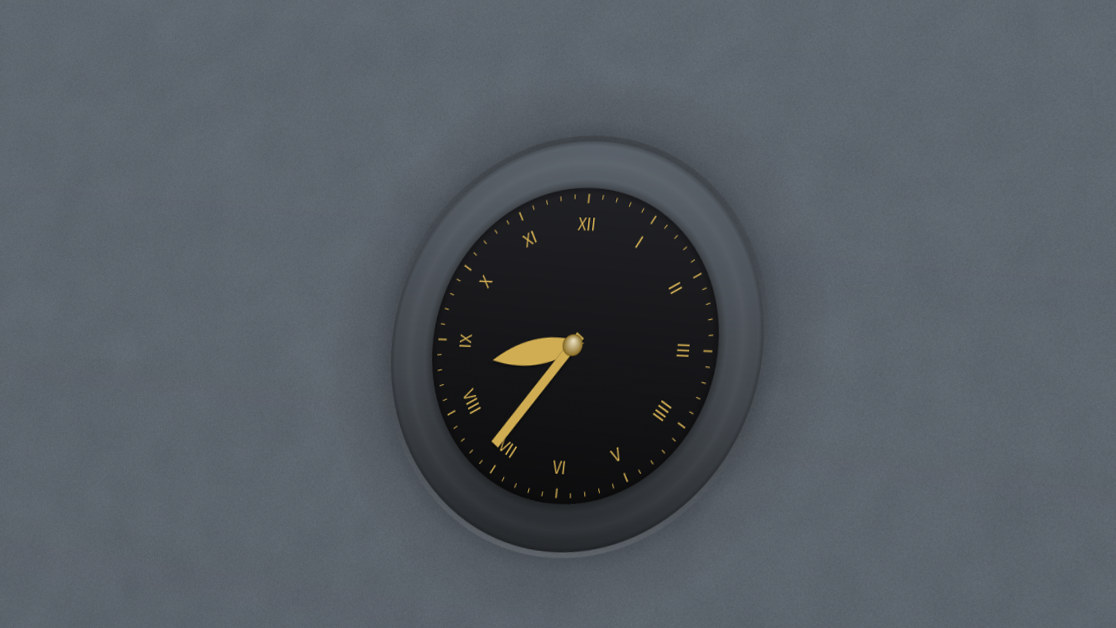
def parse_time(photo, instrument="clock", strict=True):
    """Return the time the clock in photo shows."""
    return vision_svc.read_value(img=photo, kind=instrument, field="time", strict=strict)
8:36
